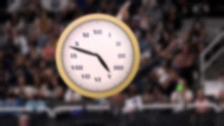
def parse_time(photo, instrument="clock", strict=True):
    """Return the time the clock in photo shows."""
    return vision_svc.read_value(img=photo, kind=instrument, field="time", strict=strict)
4:48
